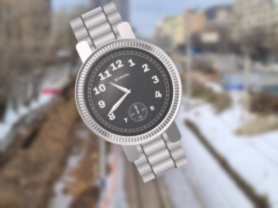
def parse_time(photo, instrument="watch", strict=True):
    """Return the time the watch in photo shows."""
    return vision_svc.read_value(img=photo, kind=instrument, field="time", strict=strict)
10:41
